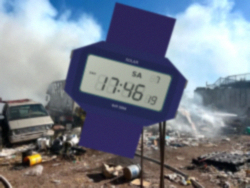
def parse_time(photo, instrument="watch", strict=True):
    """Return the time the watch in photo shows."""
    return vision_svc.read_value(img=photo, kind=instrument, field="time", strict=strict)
17:46
